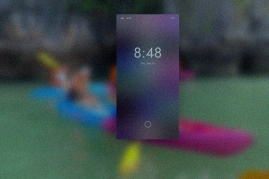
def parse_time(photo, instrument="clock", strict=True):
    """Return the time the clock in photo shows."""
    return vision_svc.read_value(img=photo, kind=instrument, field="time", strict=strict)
8:48
